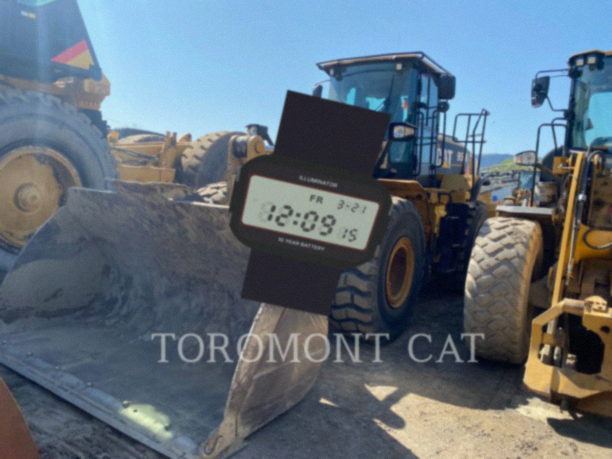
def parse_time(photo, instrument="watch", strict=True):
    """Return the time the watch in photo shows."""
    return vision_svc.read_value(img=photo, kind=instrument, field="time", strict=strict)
12:09:15
